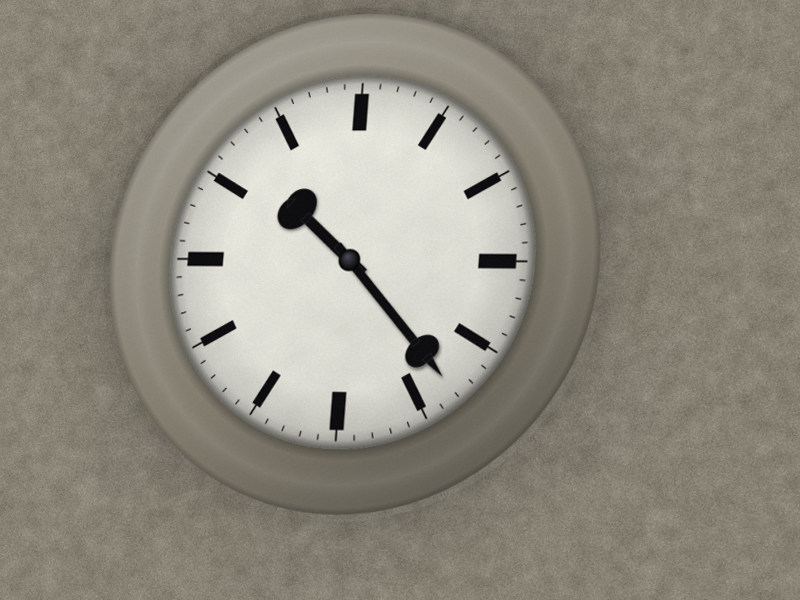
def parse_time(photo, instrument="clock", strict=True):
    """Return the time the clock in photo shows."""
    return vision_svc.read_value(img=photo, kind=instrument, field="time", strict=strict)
10:23
